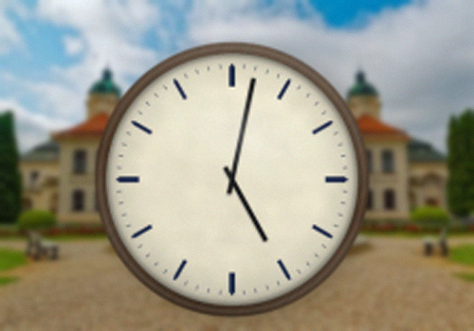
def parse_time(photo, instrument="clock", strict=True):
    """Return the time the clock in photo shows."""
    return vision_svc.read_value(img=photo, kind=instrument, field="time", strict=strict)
5:02
